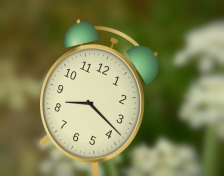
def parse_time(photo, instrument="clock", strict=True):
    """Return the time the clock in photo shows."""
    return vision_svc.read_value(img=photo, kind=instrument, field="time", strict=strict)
8:18
